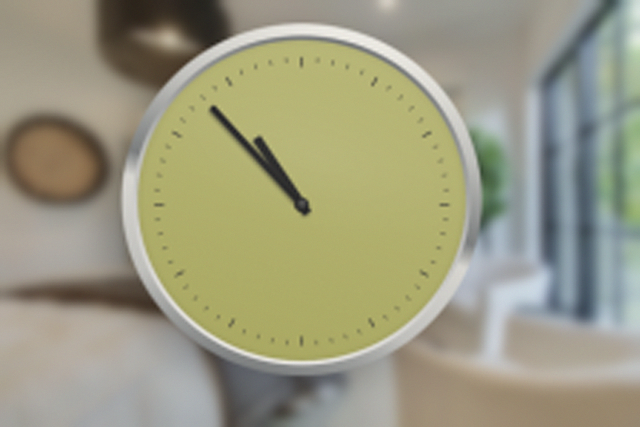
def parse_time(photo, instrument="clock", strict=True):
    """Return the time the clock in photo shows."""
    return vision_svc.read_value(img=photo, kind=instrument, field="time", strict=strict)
10:53
